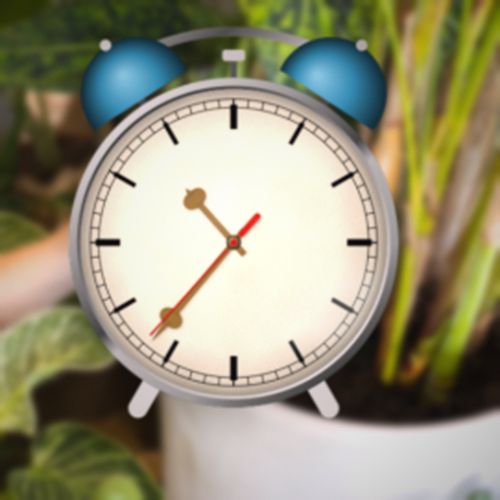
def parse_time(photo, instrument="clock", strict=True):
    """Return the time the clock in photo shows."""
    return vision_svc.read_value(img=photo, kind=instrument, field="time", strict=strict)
10:36:37
